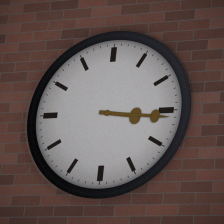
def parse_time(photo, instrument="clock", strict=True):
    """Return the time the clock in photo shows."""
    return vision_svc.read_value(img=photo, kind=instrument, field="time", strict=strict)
3:16
